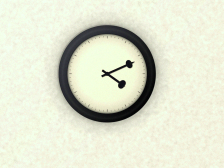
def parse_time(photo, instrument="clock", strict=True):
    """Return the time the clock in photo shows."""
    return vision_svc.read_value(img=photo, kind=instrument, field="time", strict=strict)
4:11
